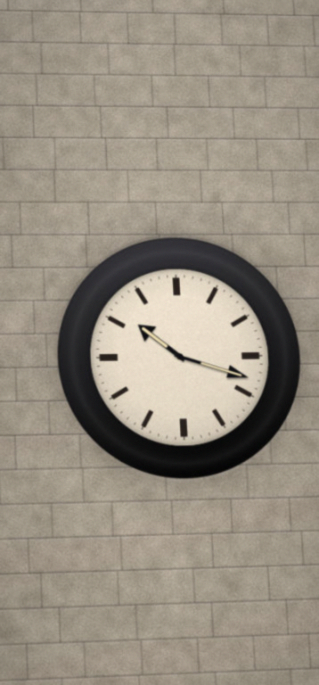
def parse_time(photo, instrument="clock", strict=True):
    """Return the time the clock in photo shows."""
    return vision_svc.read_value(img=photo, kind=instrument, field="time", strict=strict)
10:18
